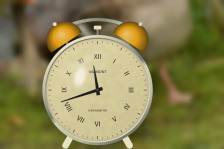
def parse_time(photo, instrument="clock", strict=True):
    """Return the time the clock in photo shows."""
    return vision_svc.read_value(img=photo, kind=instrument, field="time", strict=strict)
11:42
